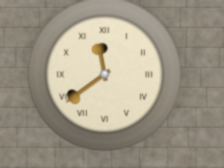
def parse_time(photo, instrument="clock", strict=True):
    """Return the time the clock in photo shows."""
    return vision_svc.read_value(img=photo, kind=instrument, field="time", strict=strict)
11:39
